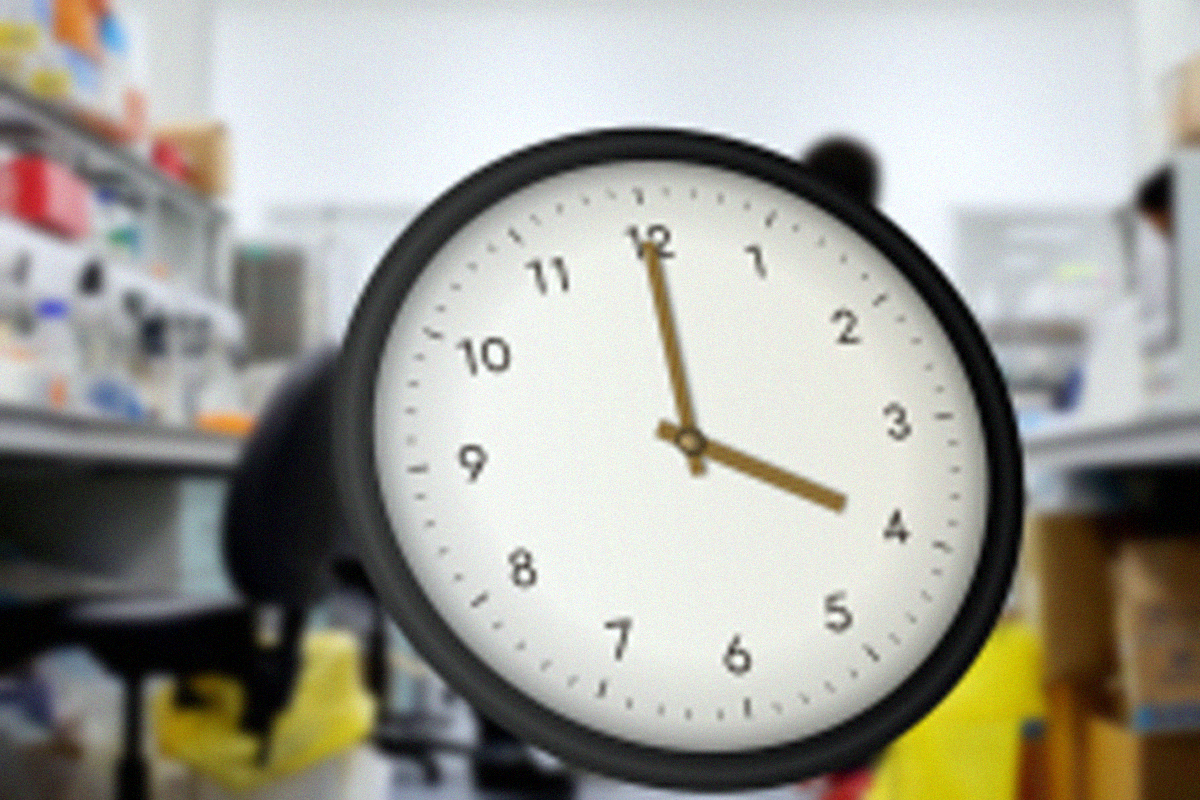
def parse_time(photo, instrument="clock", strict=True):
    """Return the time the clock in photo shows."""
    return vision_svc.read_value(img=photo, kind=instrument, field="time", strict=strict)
4:00
